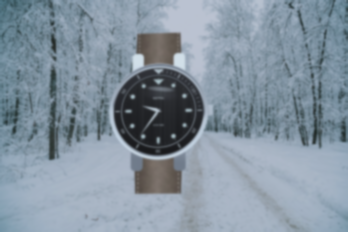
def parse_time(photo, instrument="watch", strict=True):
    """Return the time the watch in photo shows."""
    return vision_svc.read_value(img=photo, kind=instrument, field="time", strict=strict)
9:36
